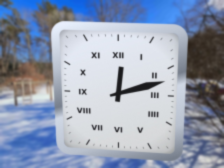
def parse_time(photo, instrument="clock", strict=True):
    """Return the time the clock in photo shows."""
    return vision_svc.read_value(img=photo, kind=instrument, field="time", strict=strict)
12:12
